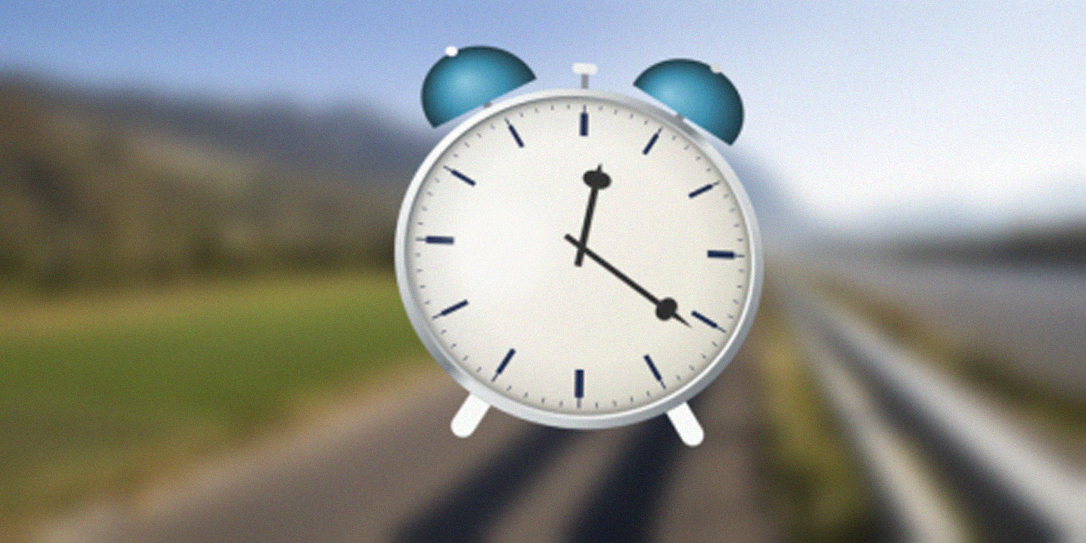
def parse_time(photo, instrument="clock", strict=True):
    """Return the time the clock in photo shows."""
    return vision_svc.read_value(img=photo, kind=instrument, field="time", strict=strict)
12:21
